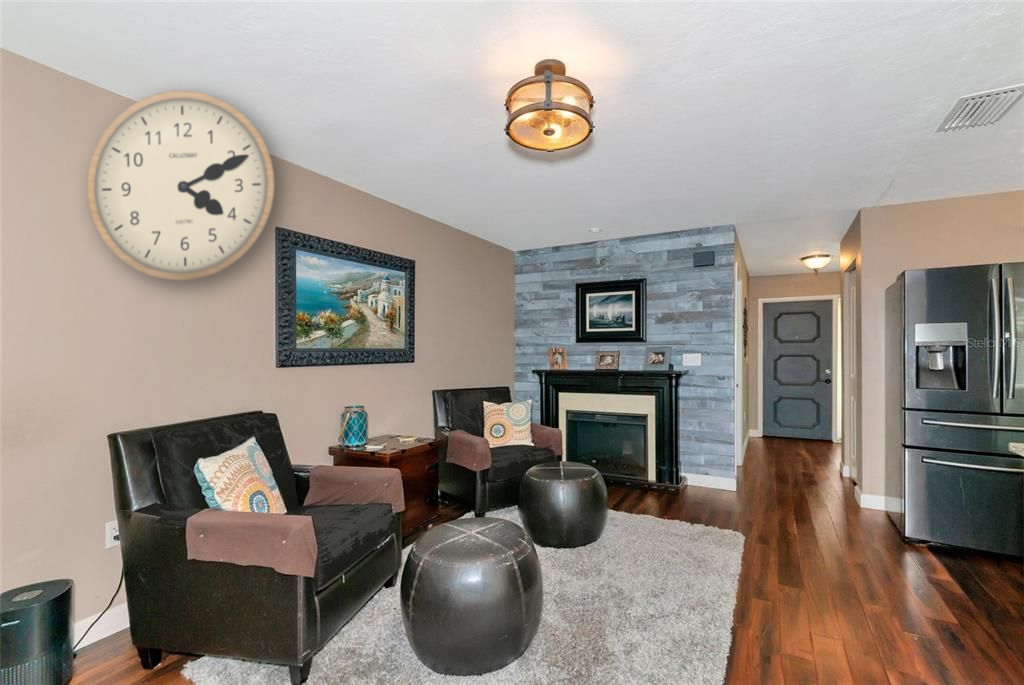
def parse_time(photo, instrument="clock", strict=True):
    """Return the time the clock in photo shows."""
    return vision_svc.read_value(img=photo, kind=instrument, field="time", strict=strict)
4:11
